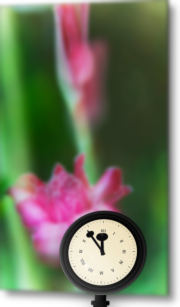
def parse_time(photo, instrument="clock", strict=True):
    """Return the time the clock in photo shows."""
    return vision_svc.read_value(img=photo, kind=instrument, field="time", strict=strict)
11:54
